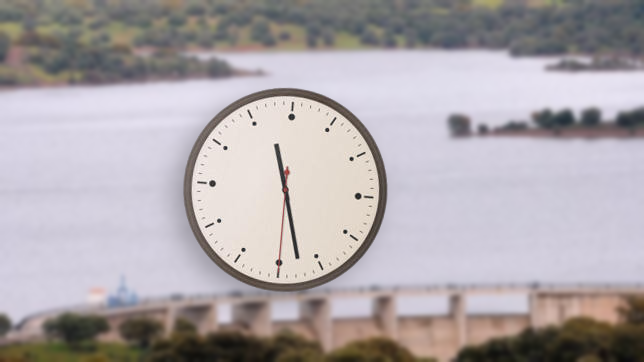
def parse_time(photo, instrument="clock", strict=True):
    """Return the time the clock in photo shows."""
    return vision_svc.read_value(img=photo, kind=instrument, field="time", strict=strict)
11:27:30
